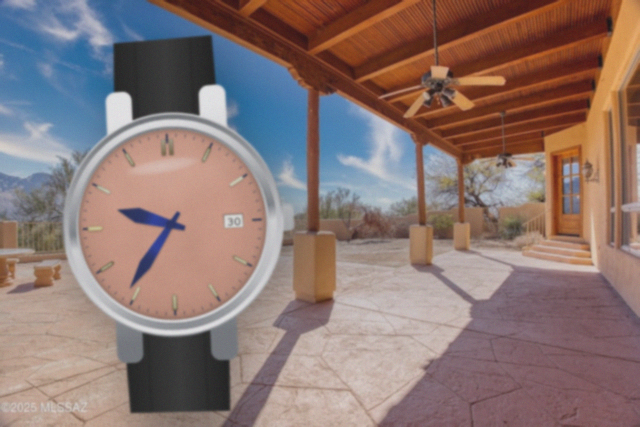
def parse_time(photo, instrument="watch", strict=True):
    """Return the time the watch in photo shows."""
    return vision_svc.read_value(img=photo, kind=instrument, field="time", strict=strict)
9:36
